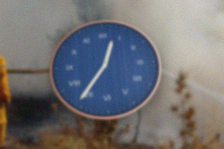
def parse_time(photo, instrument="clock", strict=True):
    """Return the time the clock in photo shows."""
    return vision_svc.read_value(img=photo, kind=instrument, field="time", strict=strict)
12:36
